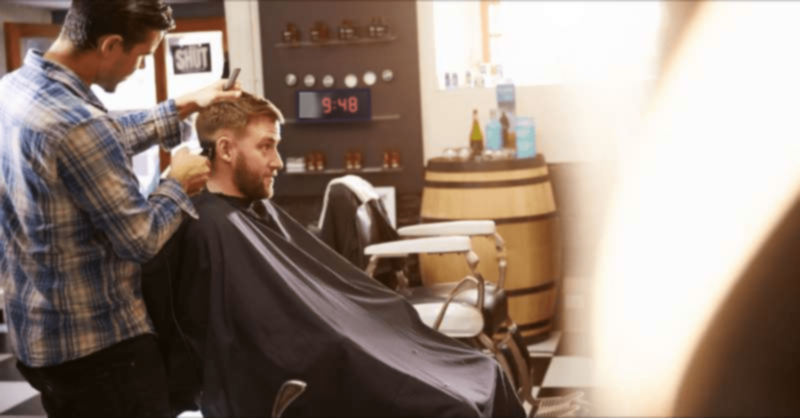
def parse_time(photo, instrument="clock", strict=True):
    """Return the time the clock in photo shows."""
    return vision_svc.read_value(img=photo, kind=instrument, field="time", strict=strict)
9:48
